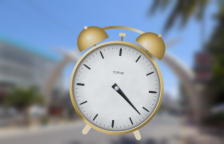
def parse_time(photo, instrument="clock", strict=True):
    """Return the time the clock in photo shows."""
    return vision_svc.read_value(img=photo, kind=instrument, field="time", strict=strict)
4:22
